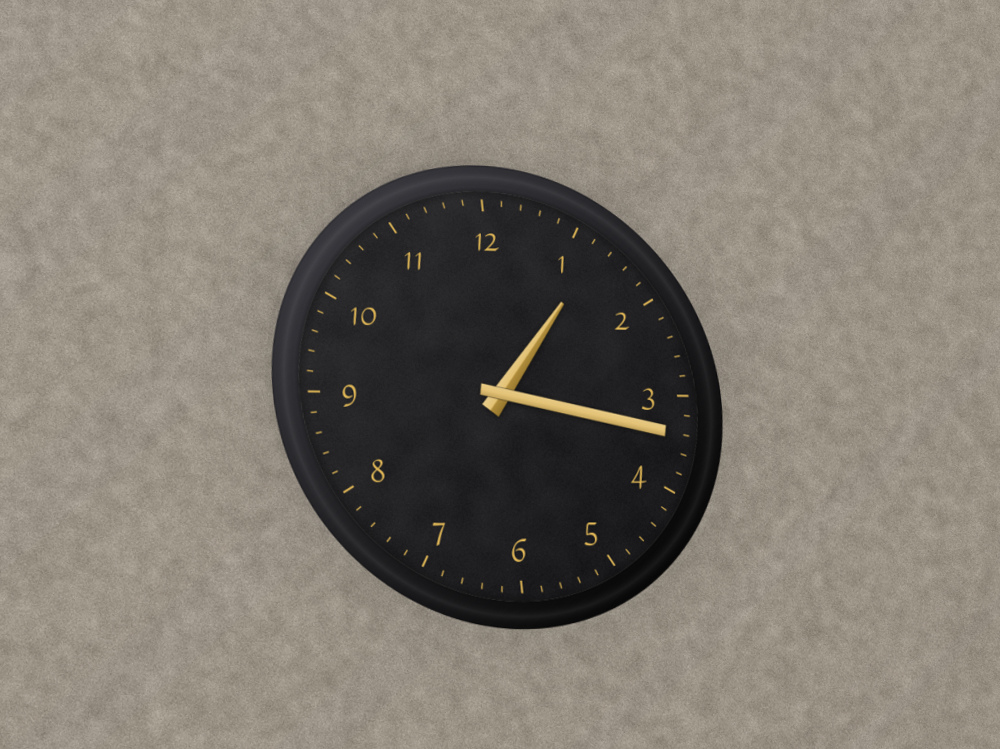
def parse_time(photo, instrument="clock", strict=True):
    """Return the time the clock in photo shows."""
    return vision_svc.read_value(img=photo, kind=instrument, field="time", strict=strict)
1:17
